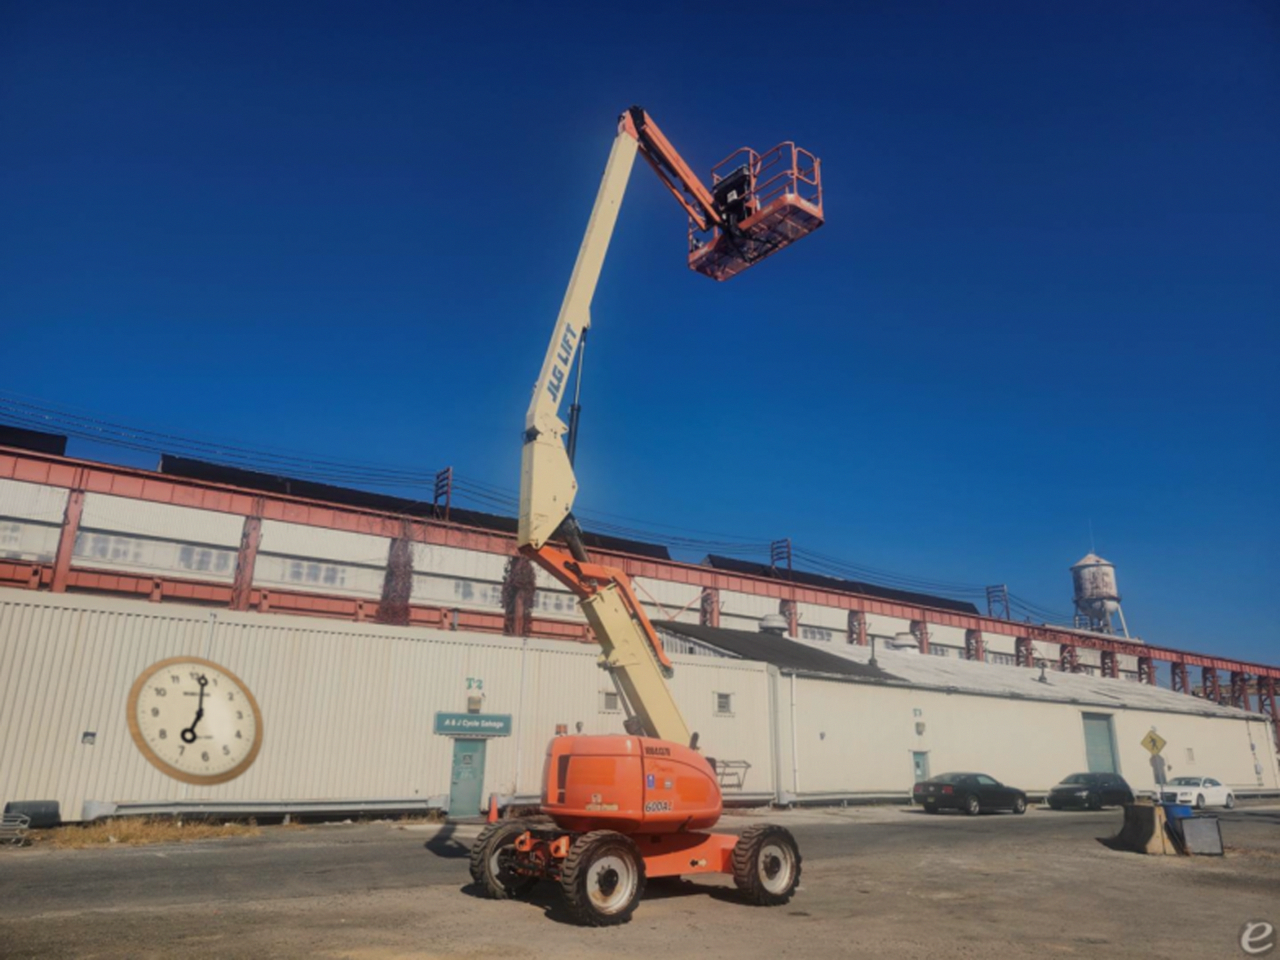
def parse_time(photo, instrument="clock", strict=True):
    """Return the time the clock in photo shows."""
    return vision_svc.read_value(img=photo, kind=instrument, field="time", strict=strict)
7:02
